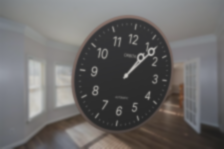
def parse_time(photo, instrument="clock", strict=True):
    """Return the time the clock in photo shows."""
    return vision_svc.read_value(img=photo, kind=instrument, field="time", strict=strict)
1:07
